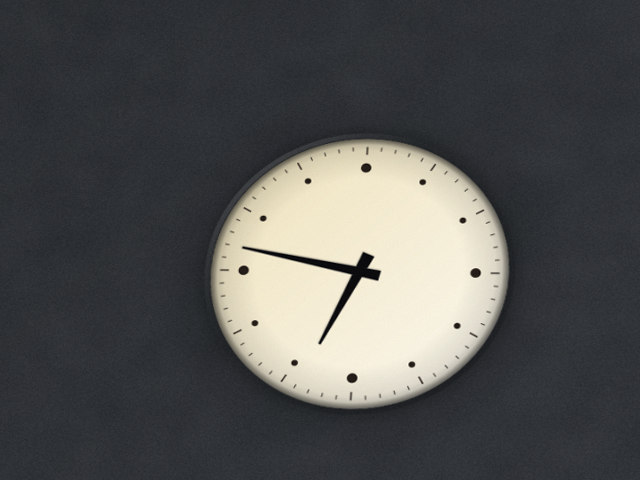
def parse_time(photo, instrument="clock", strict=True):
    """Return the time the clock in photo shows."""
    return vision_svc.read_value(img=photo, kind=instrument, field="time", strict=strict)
6:47
